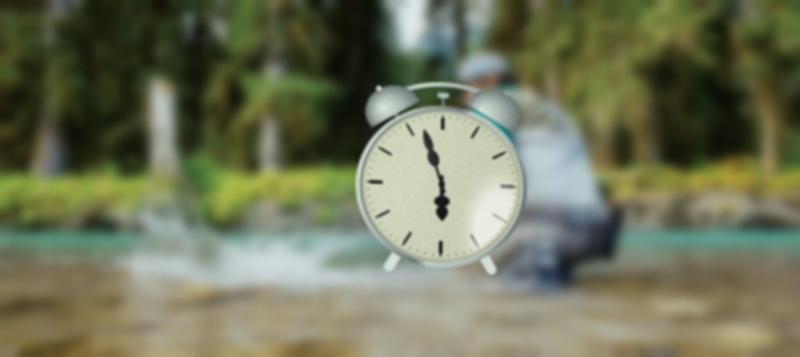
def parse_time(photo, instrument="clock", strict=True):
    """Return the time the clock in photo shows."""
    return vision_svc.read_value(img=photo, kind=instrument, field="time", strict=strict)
5:57
